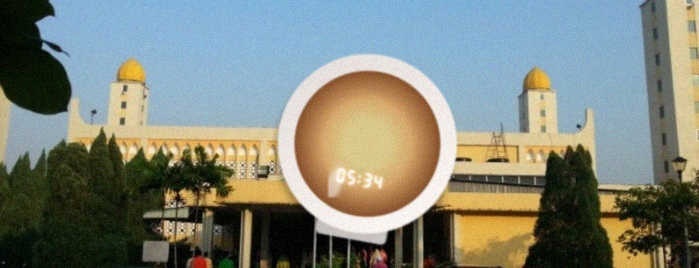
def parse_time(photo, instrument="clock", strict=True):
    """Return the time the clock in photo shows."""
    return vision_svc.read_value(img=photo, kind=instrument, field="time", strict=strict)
5:34
